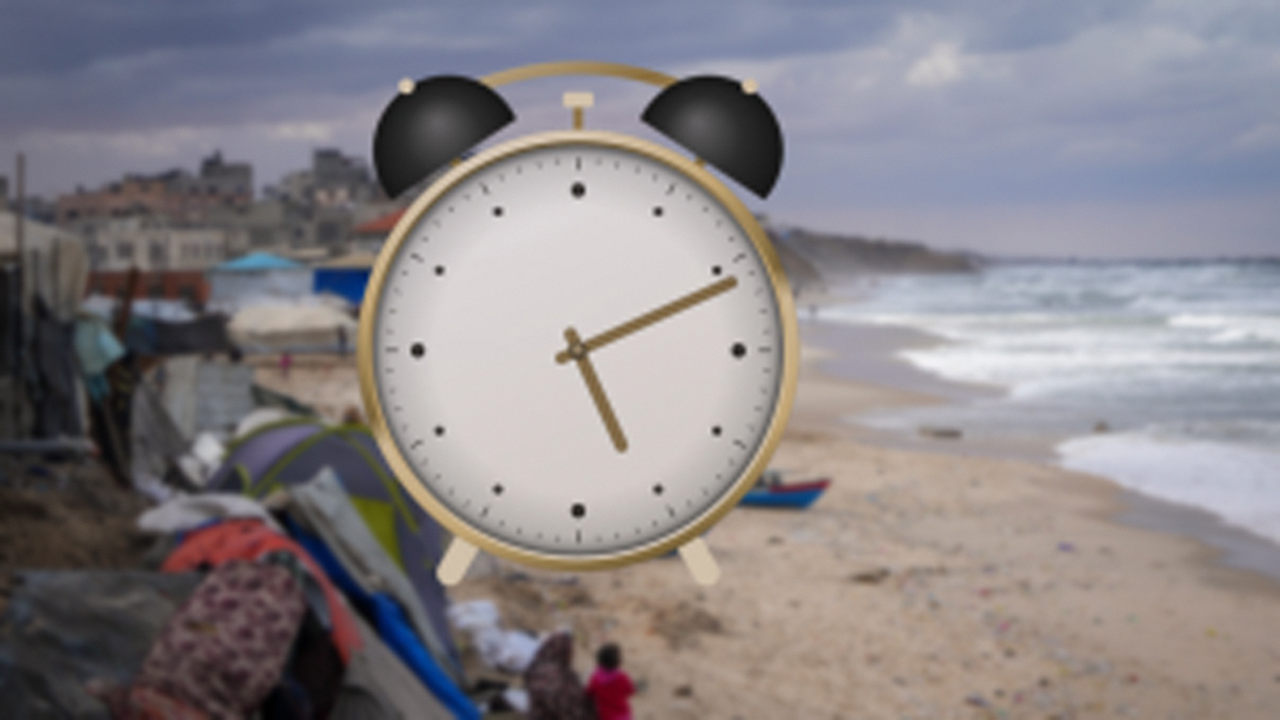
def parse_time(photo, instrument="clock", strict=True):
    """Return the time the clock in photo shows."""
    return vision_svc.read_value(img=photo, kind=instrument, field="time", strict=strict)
5:11
